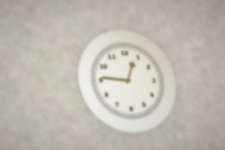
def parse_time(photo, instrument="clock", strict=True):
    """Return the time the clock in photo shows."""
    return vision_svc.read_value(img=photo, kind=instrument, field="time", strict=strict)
12:46
